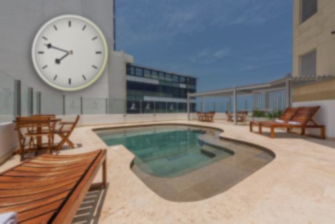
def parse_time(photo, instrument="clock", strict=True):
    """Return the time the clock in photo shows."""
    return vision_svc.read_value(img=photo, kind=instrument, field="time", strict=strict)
7:48
